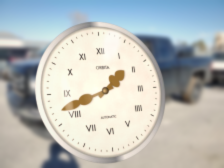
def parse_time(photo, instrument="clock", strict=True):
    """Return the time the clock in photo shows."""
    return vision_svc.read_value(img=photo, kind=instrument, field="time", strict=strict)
1:42
